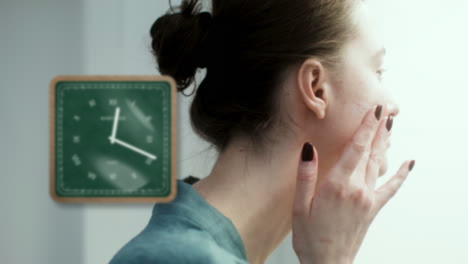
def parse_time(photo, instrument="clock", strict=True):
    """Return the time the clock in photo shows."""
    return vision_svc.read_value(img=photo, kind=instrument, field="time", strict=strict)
12:19
